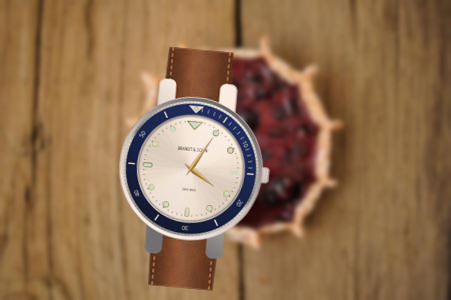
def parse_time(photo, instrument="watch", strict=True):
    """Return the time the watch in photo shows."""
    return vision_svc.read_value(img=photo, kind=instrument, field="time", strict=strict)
4:05
